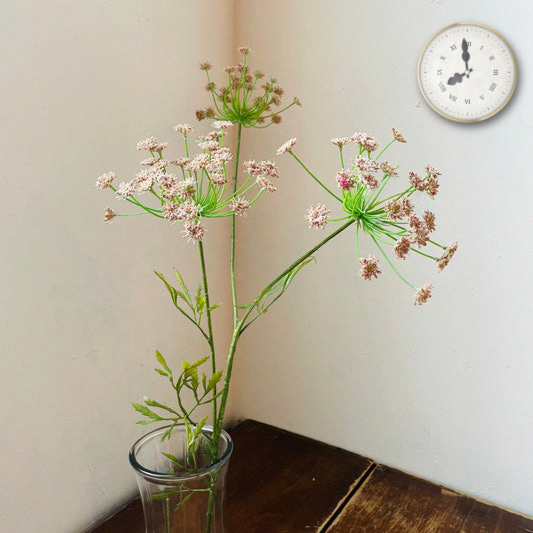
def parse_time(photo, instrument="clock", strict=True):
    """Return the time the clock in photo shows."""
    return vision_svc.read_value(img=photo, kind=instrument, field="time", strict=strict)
7:59
